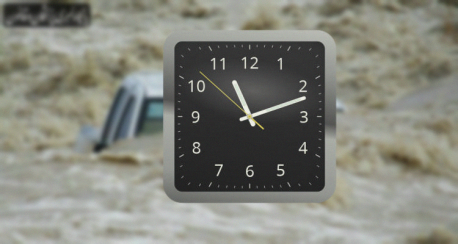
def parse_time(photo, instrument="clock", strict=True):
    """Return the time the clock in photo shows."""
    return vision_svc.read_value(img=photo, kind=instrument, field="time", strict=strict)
11:11:52
